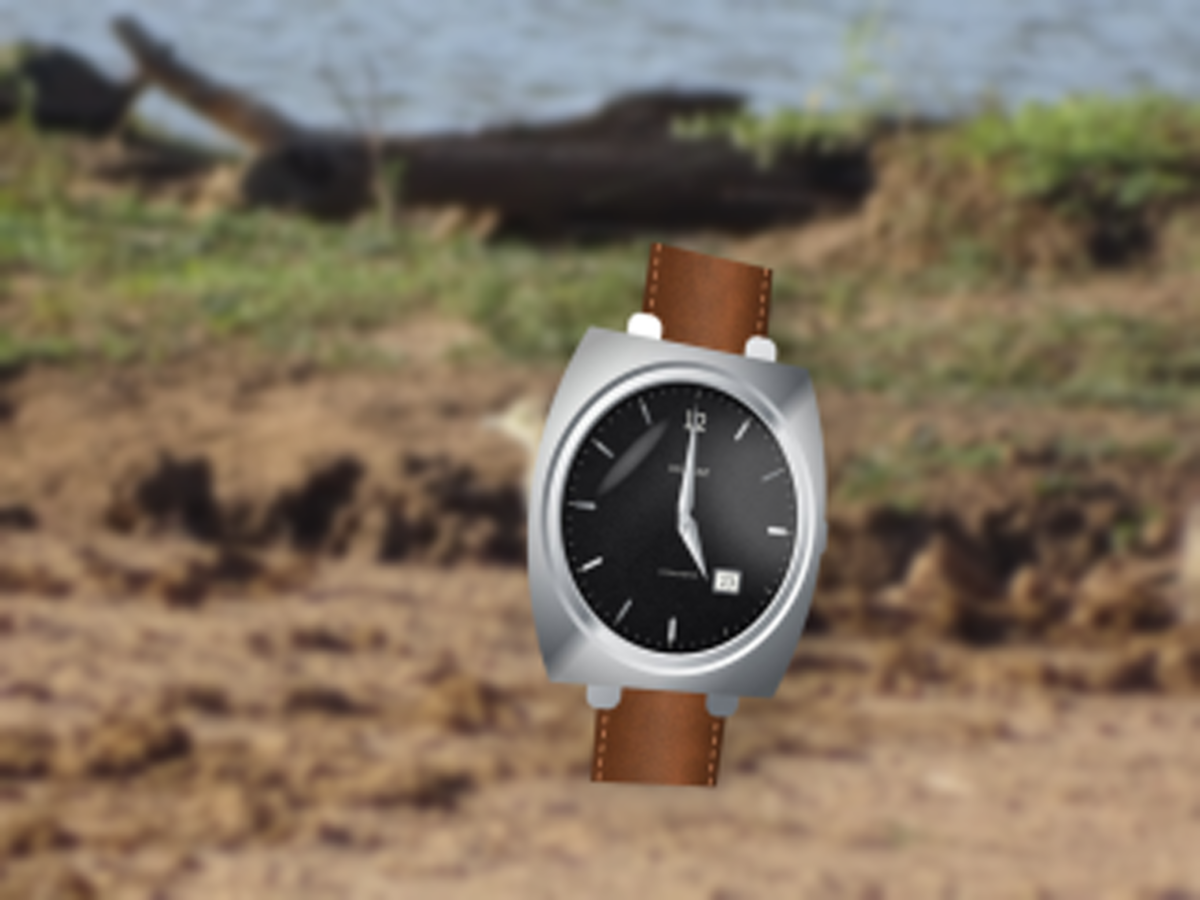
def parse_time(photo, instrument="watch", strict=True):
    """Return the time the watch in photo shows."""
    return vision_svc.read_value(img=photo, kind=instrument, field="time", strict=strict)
5:00
